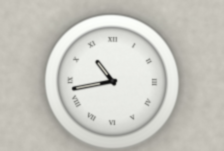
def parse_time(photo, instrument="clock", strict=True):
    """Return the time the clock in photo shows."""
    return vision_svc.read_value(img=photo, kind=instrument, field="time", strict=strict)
10:43
